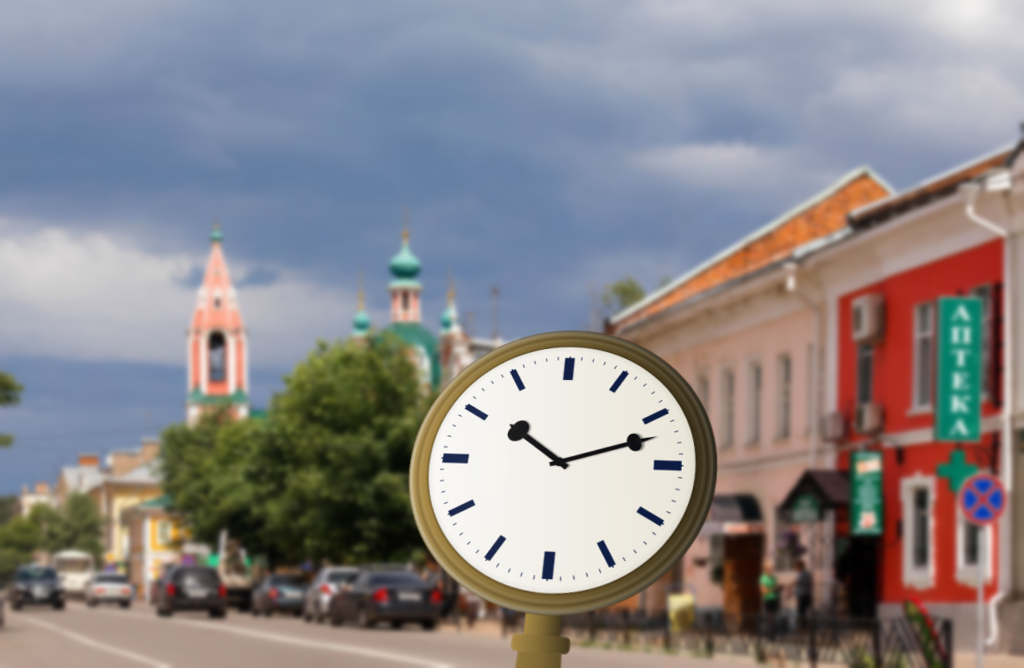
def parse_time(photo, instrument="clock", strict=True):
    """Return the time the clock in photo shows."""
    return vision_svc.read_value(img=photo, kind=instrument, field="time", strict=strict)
10:12
